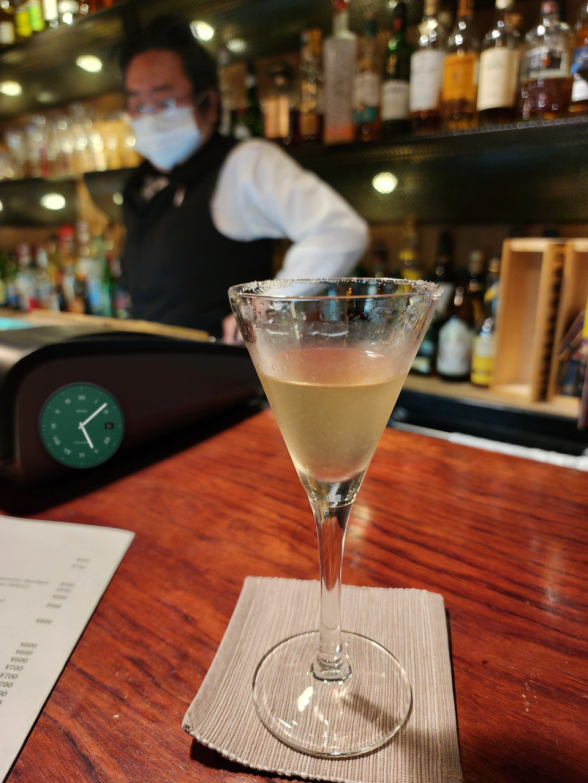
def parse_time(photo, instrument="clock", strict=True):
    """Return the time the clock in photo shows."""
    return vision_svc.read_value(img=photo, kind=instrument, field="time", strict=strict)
5:08
